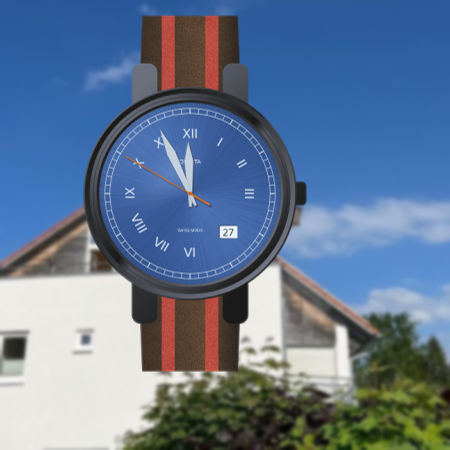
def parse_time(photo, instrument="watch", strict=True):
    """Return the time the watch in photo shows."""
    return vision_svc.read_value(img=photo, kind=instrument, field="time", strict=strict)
11:55:50
